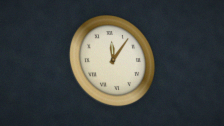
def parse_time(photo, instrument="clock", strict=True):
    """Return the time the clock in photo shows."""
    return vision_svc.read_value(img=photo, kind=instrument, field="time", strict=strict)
12:07
